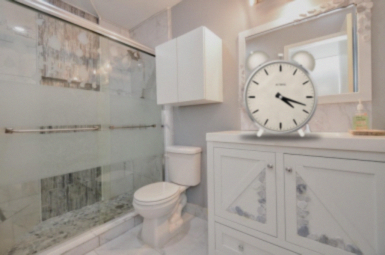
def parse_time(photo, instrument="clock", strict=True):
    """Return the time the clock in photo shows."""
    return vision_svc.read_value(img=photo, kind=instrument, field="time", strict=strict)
4:18
